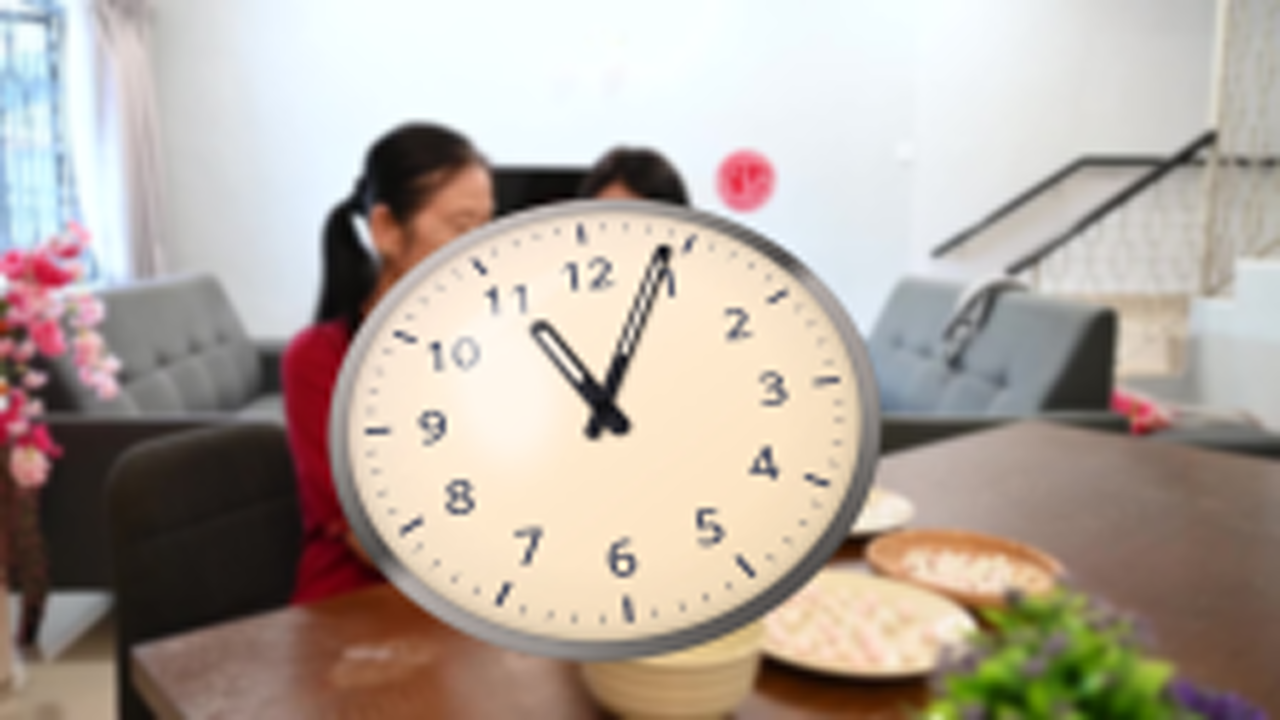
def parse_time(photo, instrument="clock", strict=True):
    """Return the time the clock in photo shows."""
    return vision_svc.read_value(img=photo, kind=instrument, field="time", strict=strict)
11:04
